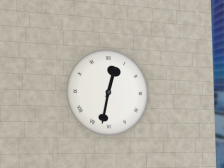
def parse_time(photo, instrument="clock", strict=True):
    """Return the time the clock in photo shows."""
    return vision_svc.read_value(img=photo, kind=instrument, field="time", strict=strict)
12:32
